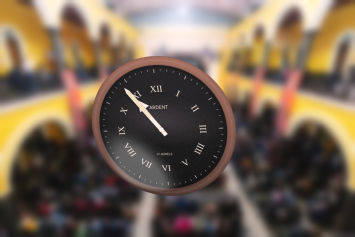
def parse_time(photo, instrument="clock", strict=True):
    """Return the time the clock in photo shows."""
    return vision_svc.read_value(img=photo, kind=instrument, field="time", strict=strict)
10:54
